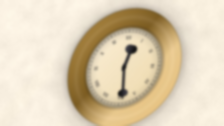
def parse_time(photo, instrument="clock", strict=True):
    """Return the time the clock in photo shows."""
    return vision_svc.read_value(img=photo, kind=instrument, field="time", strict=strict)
12:29
